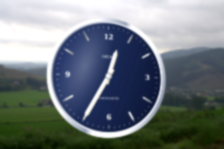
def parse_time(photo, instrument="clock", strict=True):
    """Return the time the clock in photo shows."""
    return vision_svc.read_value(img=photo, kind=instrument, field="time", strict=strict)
12:35
